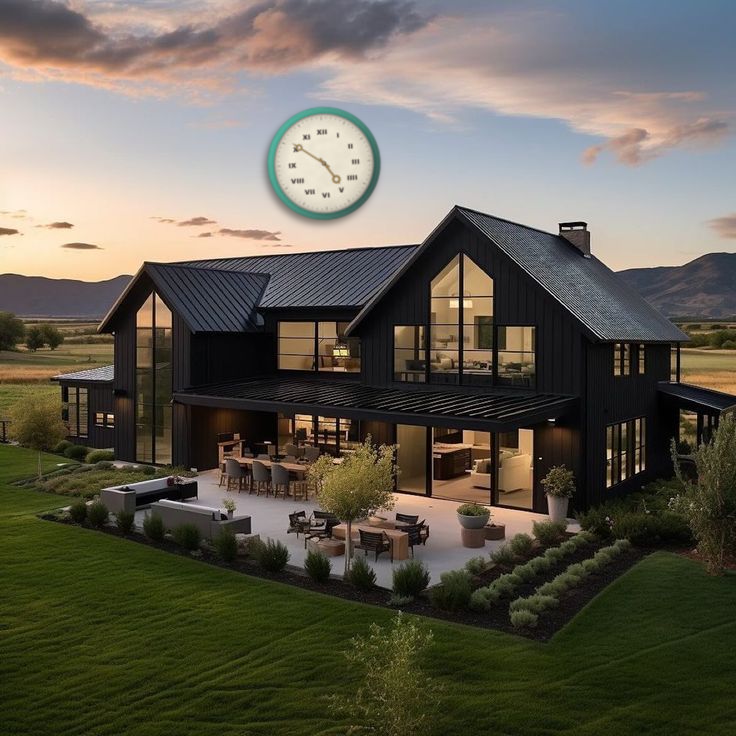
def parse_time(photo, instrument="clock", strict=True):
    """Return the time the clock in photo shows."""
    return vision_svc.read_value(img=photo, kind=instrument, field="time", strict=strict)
4:51
